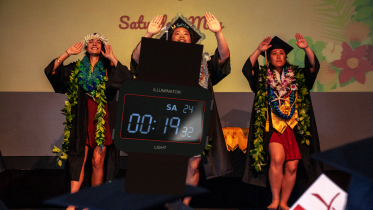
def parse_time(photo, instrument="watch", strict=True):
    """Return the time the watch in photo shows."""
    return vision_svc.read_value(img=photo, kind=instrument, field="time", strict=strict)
0:19:32
